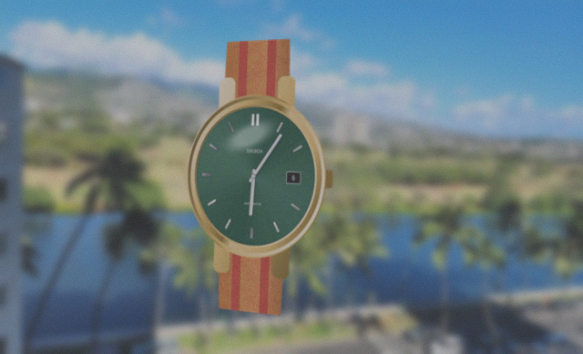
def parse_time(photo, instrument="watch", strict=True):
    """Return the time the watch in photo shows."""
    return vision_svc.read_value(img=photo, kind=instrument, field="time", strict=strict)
6:06
